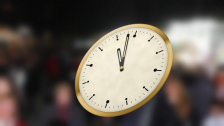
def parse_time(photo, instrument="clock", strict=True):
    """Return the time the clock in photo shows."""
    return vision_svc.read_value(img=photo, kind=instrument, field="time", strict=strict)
10:58
